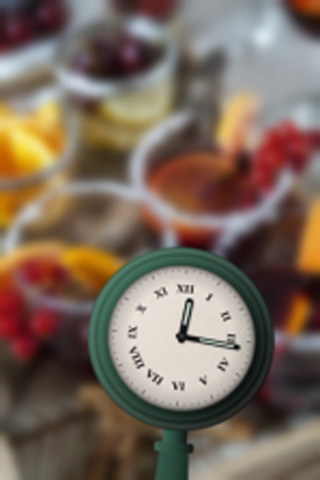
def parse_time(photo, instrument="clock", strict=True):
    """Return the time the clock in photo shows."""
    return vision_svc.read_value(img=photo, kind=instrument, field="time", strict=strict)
12:16
